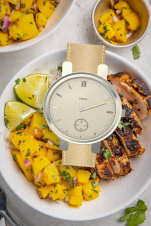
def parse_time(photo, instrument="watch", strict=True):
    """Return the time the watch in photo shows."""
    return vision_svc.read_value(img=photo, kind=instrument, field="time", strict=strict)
2:11
